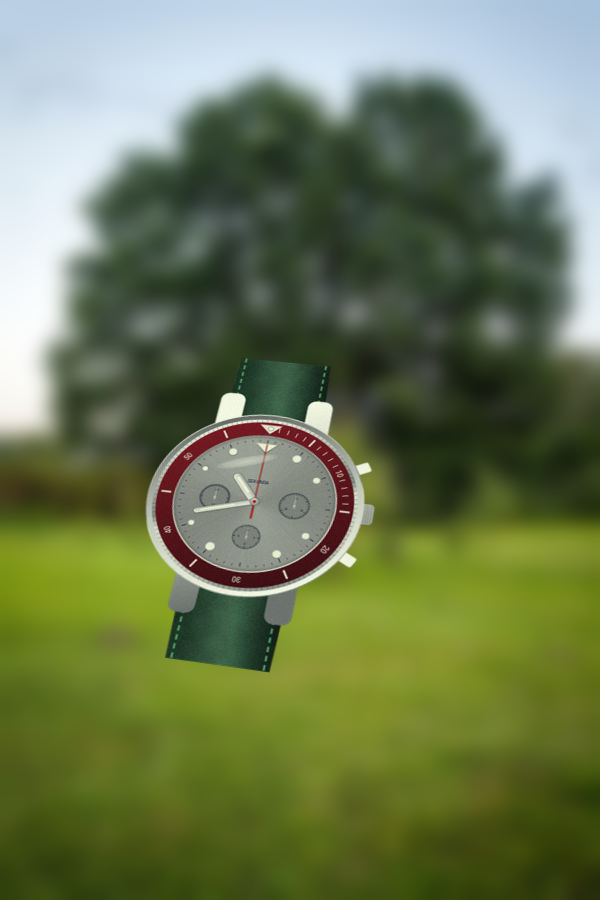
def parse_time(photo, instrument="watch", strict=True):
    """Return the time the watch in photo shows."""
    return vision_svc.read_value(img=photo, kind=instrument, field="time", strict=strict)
10:42
